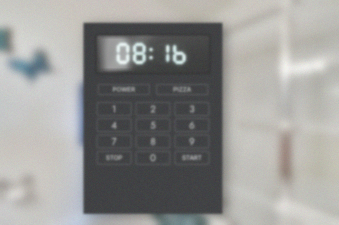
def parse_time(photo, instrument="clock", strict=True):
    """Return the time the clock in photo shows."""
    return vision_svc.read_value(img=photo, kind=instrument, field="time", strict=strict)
8:16
